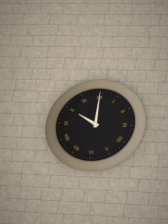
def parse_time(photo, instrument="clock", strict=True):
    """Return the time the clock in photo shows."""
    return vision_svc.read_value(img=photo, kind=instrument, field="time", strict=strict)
10:00
